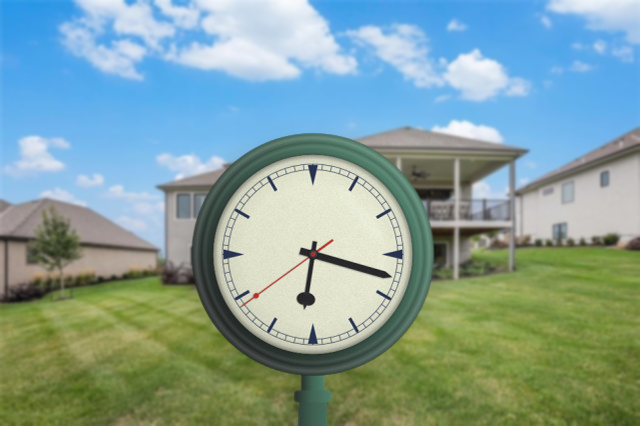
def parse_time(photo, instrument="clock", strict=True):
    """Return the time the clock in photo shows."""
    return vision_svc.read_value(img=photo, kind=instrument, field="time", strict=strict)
6:17:39
